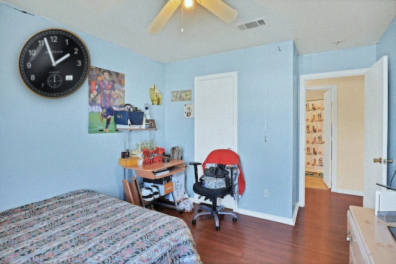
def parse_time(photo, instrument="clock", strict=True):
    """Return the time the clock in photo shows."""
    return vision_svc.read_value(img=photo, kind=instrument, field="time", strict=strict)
1:57
